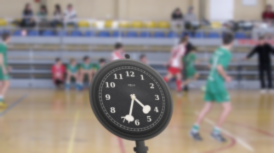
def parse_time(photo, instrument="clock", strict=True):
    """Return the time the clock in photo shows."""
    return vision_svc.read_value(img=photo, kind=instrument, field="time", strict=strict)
4:33
